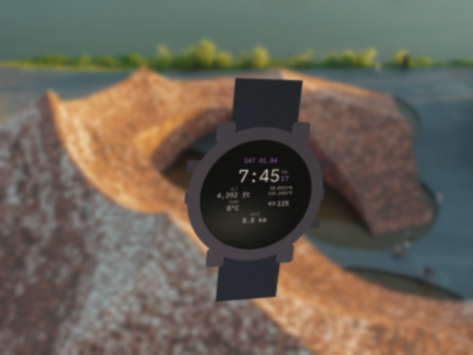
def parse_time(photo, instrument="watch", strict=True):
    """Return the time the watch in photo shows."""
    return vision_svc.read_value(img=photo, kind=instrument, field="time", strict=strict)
7:45
